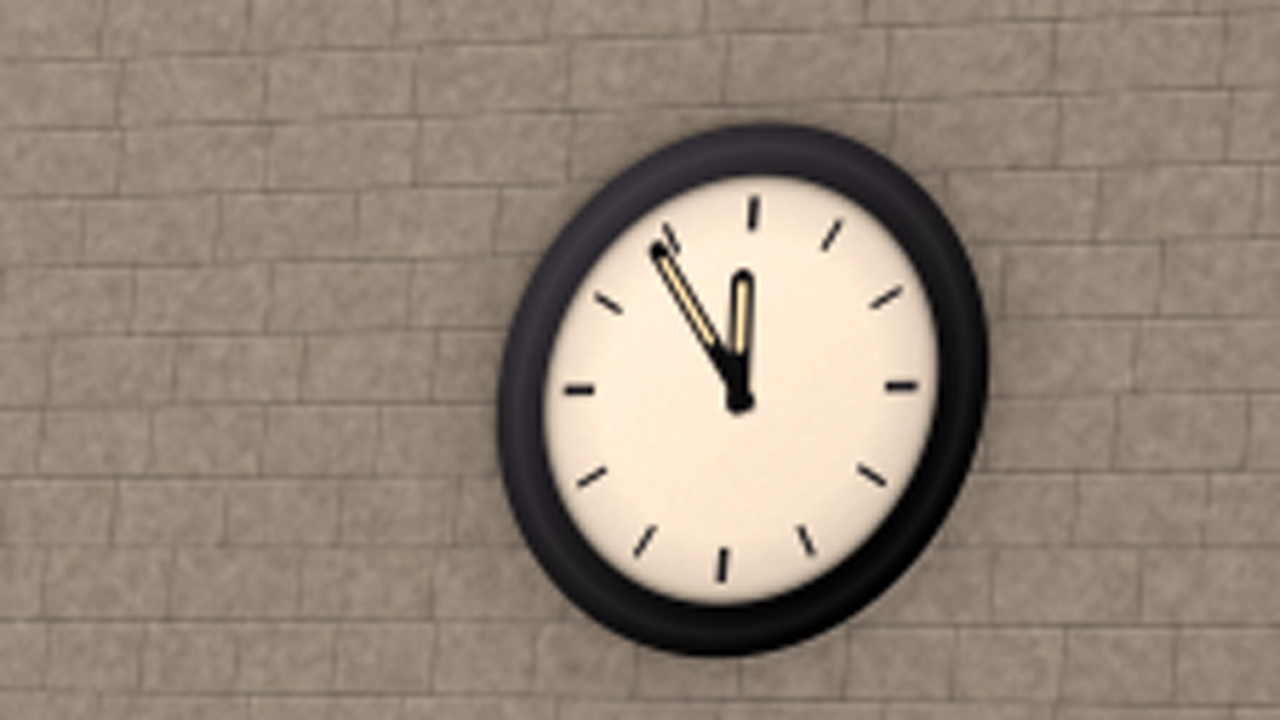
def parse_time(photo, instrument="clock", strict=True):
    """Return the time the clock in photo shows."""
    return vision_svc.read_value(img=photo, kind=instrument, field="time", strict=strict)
11:54
